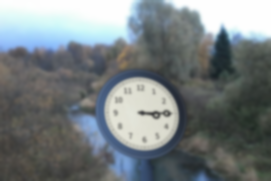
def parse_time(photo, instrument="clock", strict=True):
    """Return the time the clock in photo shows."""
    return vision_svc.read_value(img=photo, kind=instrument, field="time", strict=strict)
3:15
